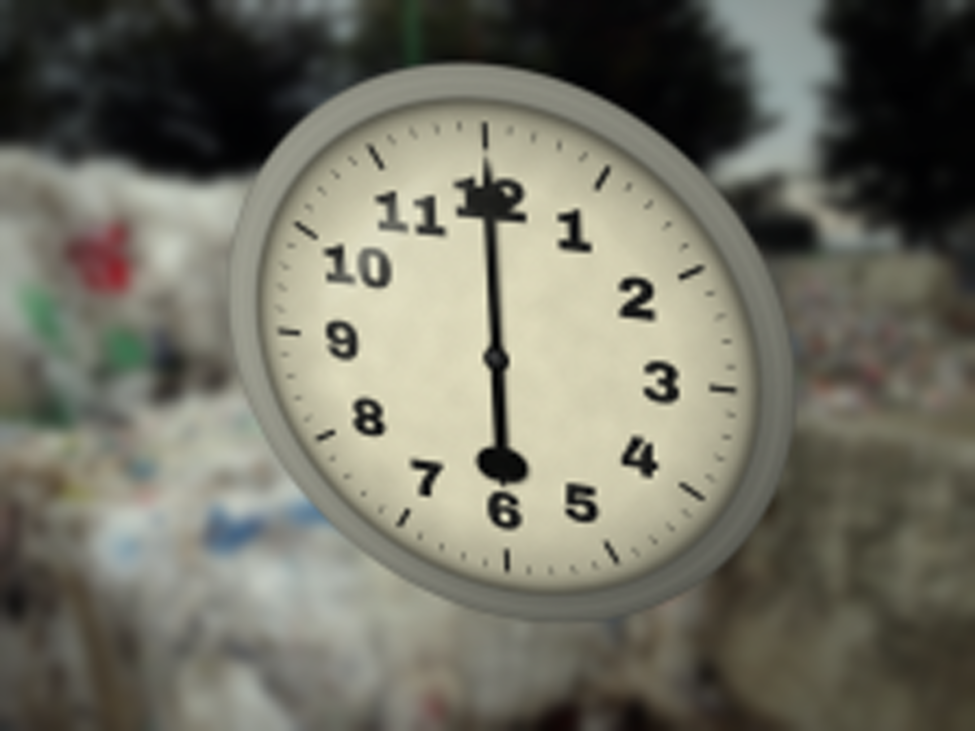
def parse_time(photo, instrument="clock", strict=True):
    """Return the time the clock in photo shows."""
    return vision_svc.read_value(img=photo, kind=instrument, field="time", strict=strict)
6:00
